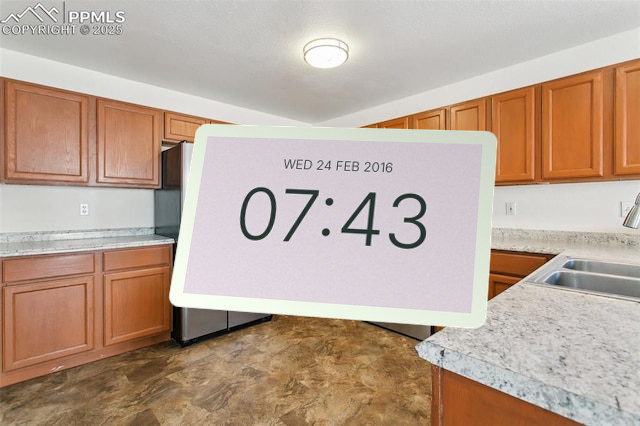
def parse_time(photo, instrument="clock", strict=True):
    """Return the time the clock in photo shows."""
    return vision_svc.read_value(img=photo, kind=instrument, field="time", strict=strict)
7:43
